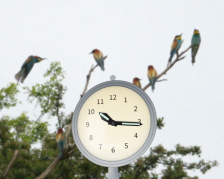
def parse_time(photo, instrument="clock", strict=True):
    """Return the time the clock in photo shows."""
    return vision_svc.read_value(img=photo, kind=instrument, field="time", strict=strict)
10:16
